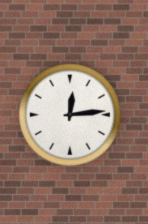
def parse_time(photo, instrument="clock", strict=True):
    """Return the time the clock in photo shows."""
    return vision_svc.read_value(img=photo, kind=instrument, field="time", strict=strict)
12:14
